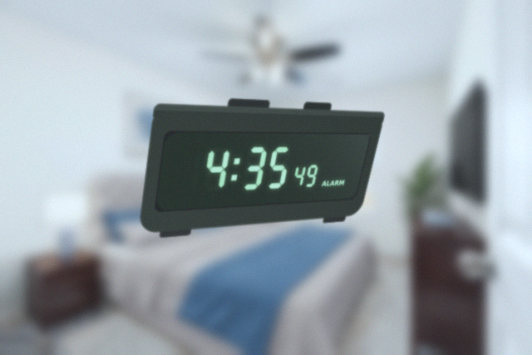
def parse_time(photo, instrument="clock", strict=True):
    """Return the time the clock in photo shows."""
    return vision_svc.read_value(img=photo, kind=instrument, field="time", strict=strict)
4:35:49
